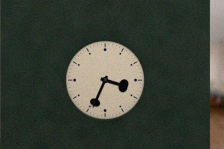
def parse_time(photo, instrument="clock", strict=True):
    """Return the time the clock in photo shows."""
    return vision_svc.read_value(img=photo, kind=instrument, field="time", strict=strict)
3:34
